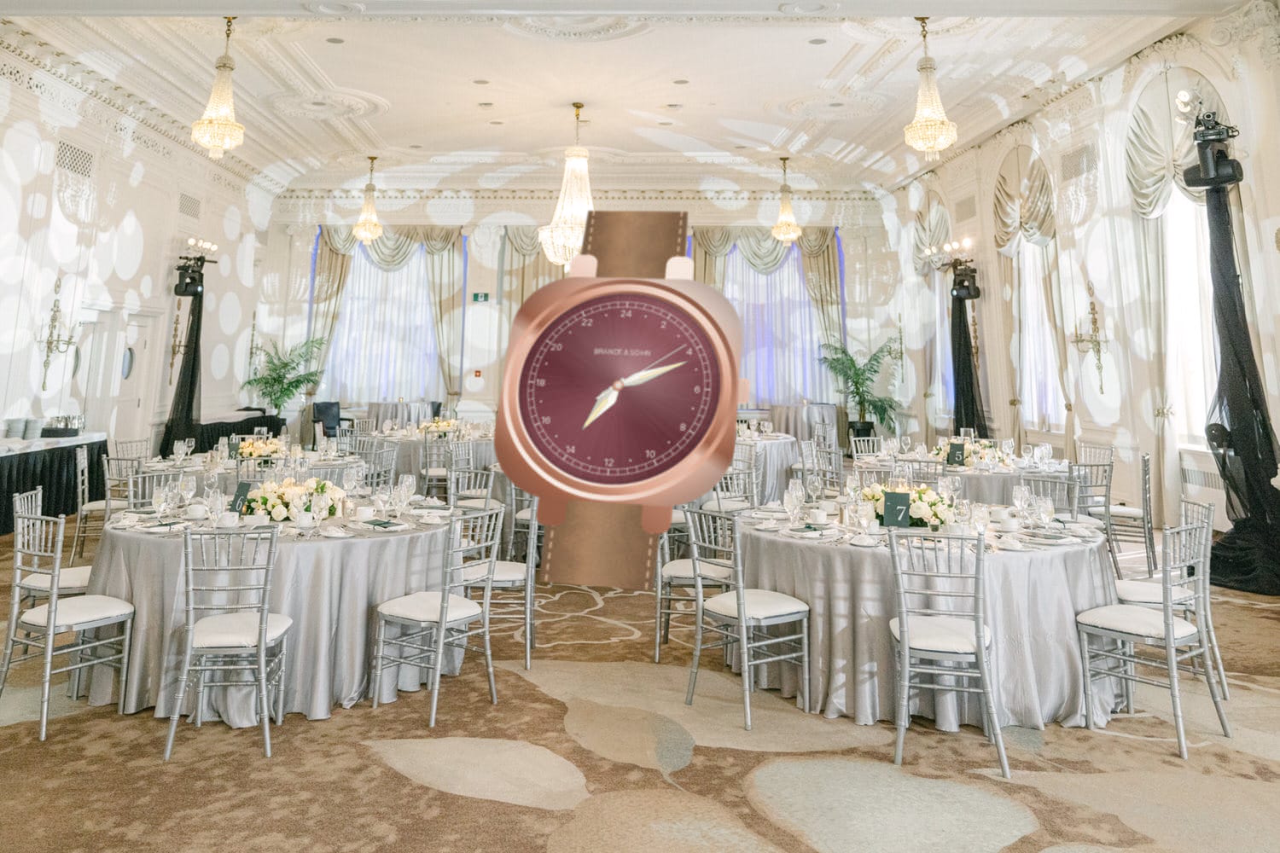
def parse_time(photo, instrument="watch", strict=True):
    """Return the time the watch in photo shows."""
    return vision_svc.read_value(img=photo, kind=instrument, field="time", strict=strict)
14:11:09
